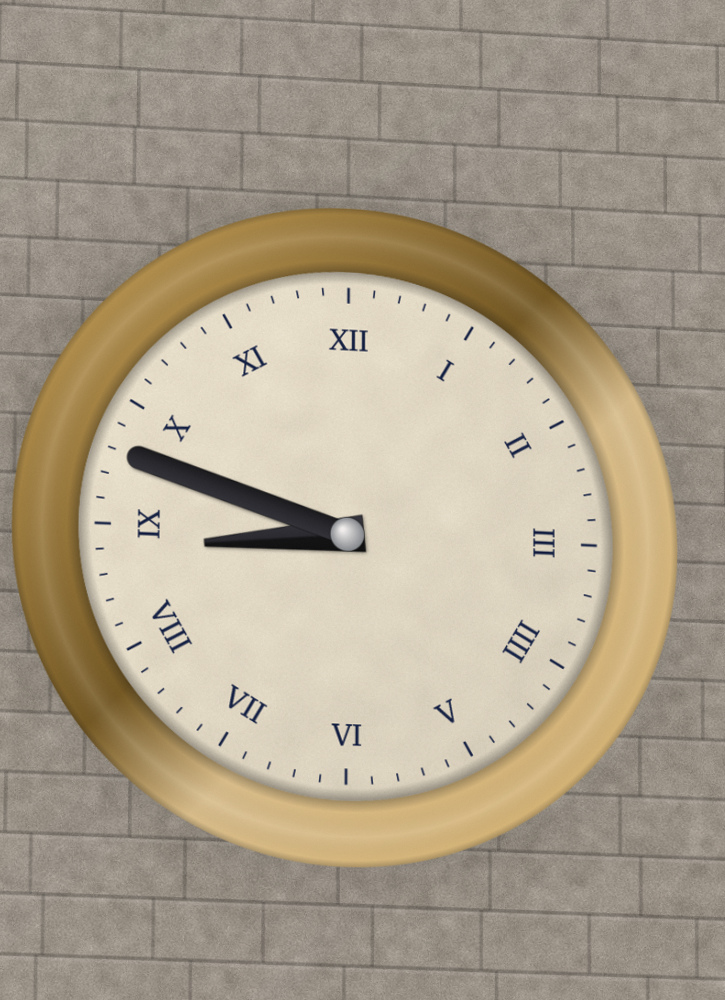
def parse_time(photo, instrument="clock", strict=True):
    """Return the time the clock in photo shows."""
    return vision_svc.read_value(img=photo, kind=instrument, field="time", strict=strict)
8:48
